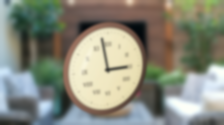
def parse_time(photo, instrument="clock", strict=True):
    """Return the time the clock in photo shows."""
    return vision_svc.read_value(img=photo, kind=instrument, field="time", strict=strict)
2:58
